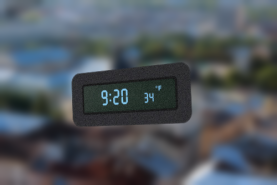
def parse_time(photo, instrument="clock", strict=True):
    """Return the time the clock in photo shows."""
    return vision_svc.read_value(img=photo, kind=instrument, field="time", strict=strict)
9:20
